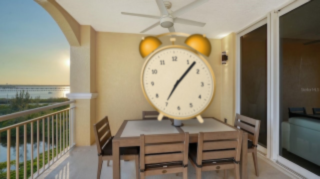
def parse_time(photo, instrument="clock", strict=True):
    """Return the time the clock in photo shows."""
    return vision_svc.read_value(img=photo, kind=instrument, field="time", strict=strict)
7:07
